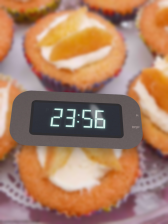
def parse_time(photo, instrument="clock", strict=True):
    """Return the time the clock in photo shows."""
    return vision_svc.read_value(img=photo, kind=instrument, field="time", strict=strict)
23:56
